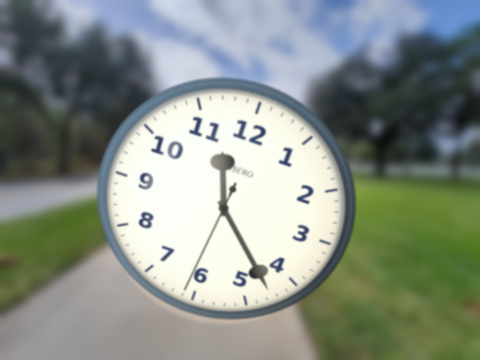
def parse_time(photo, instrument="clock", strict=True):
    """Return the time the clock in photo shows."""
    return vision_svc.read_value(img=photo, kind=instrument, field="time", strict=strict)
11:22:31
